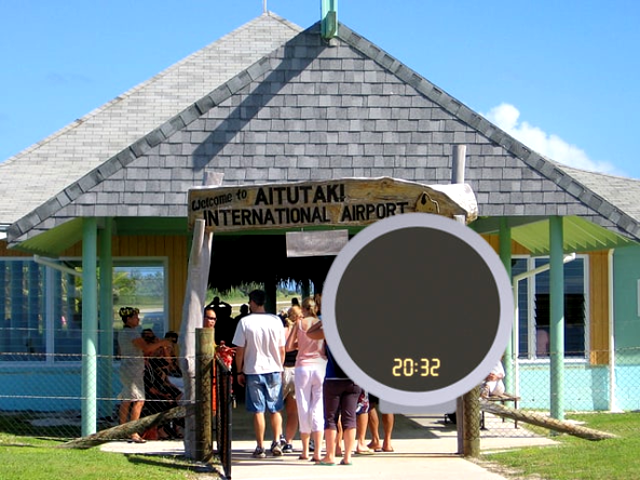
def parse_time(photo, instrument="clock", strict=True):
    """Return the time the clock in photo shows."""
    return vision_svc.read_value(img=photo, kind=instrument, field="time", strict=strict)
20:32
